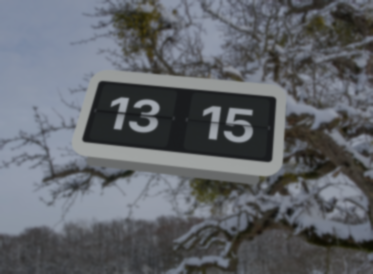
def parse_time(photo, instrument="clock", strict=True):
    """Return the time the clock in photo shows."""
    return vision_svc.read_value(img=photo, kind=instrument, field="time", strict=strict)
13:15
